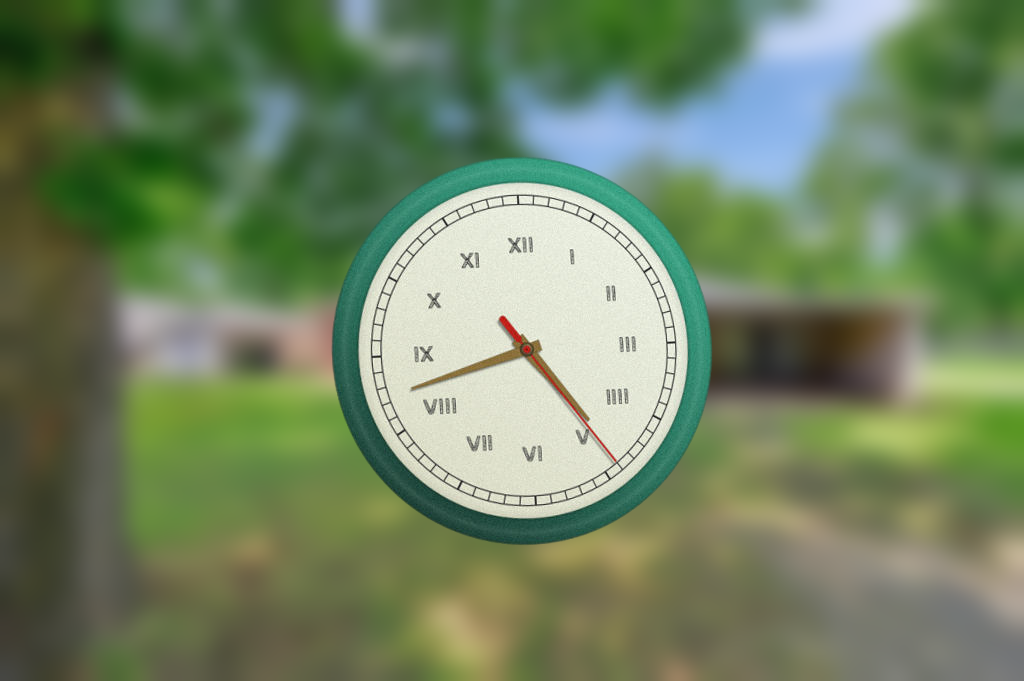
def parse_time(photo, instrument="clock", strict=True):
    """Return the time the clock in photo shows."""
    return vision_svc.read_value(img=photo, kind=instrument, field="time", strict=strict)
4:42:24
